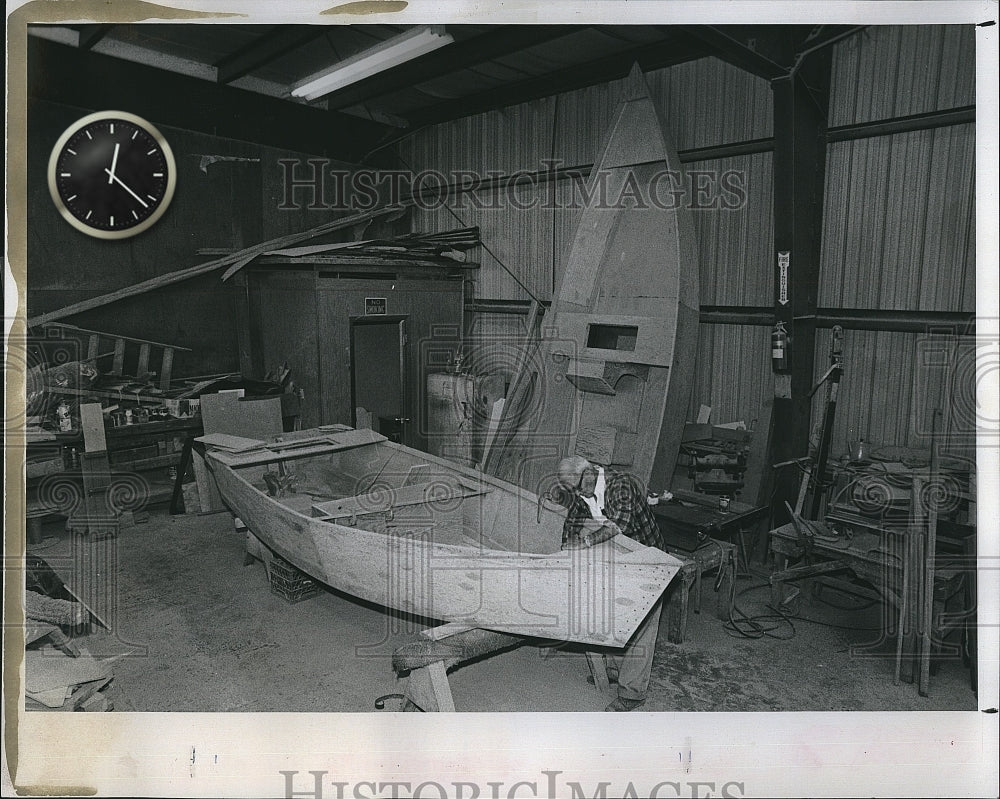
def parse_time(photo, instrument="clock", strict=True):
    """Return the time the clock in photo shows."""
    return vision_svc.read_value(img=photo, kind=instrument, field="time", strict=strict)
12:22
